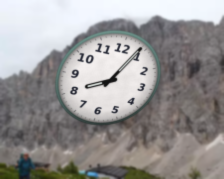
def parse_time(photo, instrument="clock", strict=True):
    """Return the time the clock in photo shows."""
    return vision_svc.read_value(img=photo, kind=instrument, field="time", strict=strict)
8:04
